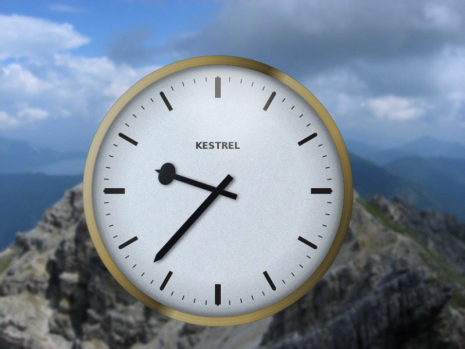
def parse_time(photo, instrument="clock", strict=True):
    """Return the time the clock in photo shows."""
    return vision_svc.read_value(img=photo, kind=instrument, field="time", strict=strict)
9:37
